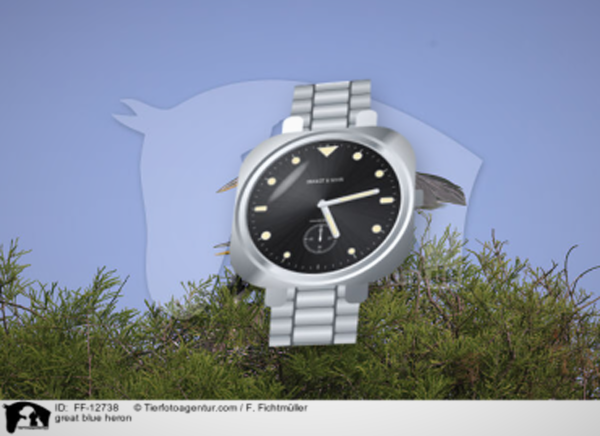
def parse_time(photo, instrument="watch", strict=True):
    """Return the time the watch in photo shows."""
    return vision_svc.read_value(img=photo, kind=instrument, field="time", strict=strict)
5:13
